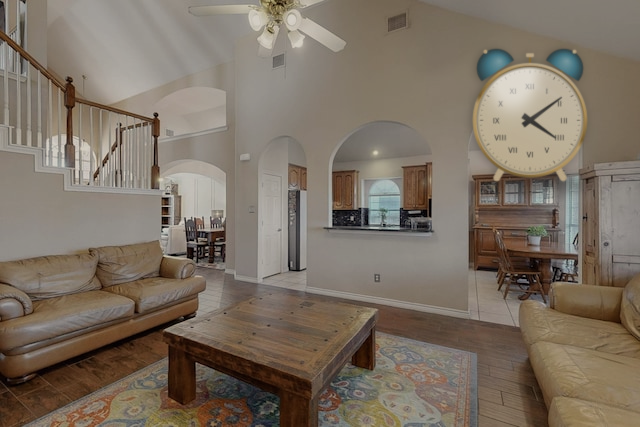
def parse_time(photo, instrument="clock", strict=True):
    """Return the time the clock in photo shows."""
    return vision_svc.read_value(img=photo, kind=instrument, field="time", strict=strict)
4:09
